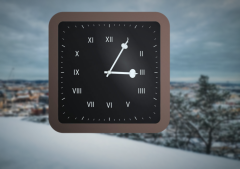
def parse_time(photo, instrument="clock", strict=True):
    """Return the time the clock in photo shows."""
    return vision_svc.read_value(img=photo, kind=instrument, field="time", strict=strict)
3:05
